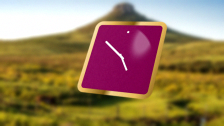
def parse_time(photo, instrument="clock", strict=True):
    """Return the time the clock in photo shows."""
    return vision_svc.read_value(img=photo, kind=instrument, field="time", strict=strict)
4:51
